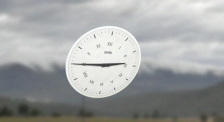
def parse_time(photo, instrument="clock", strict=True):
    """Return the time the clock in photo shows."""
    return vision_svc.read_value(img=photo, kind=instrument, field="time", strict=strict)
2:45
